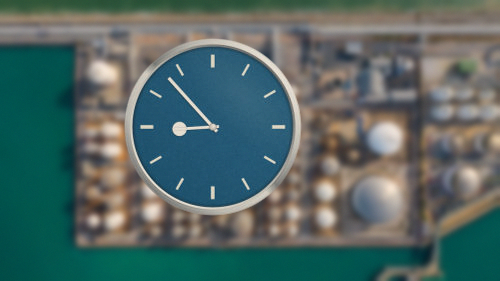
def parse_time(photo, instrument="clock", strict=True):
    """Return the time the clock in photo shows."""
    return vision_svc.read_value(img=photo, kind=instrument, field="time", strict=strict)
8:53
